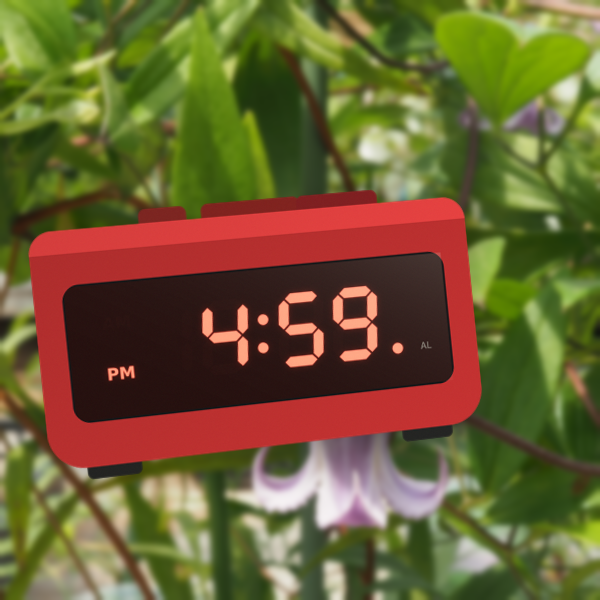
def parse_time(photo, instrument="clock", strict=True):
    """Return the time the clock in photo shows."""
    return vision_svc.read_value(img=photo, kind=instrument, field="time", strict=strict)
4:59
